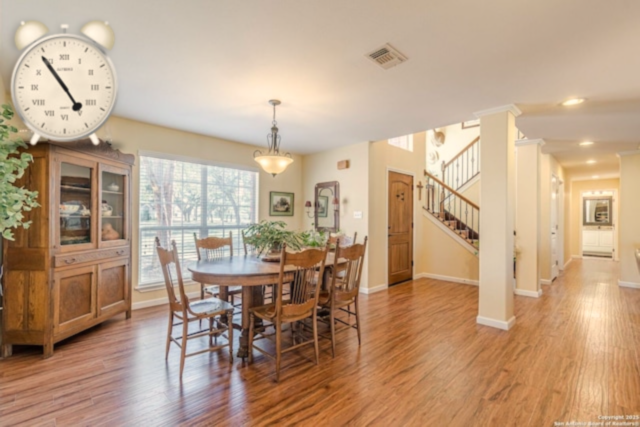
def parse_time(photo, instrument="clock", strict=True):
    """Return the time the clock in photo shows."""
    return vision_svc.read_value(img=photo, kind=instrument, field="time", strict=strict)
4:54
